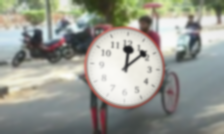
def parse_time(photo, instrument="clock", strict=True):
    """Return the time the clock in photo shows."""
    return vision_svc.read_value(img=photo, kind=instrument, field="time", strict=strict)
12:08
